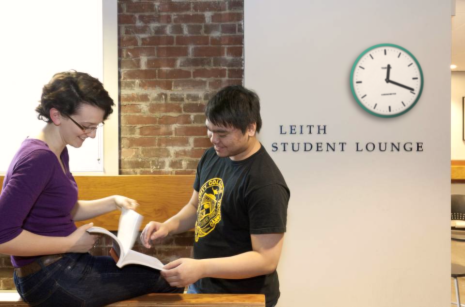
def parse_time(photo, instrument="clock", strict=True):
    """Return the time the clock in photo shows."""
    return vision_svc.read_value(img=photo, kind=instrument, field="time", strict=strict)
12:19
